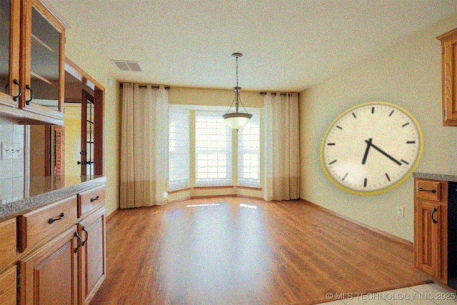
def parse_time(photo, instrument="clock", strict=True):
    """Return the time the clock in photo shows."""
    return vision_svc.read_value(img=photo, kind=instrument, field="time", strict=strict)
6:21
